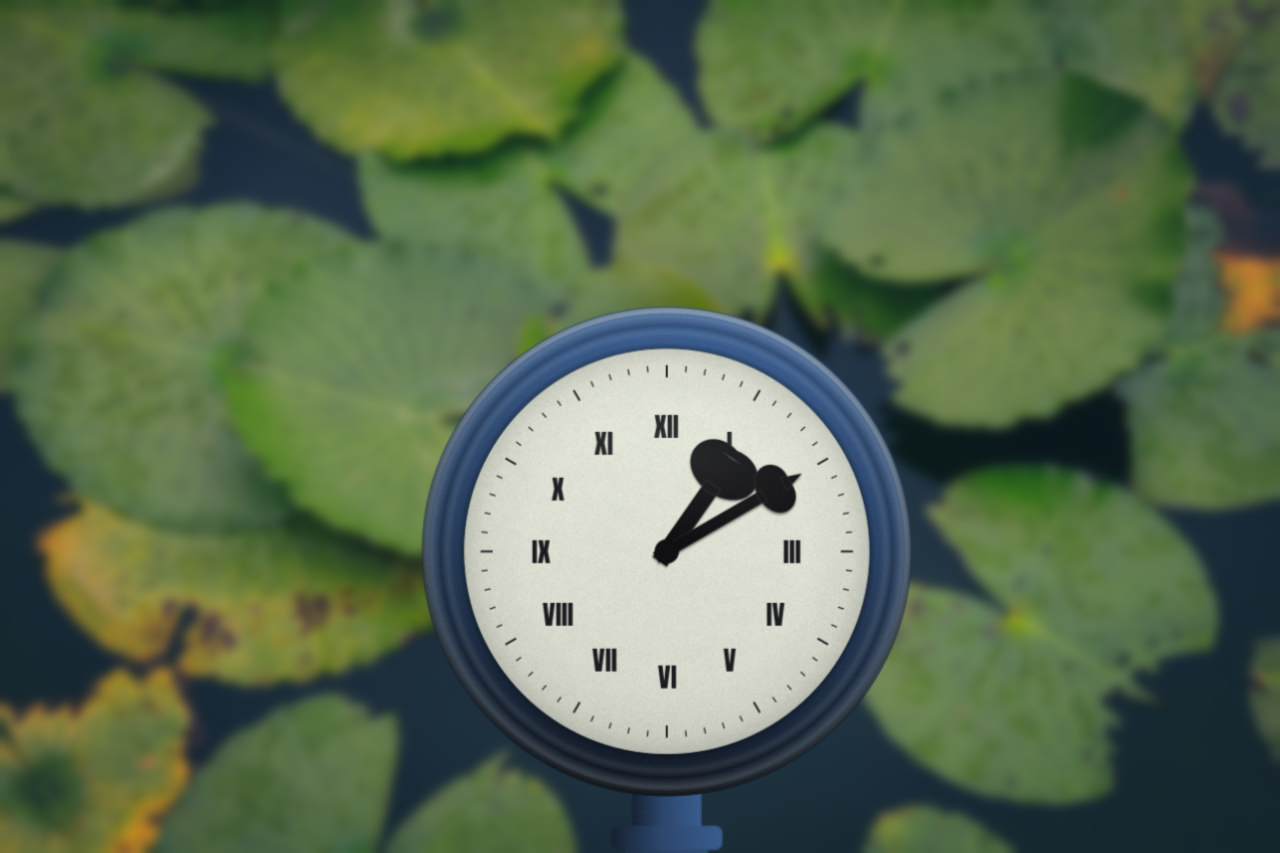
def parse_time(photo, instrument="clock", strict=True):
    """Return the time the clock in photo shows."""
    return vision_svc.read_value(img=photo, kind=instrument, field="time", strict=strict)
1:10
